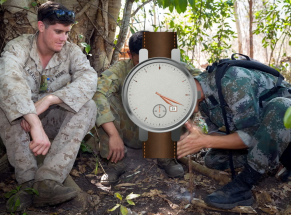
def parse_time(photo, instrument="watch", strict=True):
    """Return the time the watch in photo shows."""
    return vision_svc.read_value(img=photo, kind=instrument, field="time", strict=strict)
4:19
